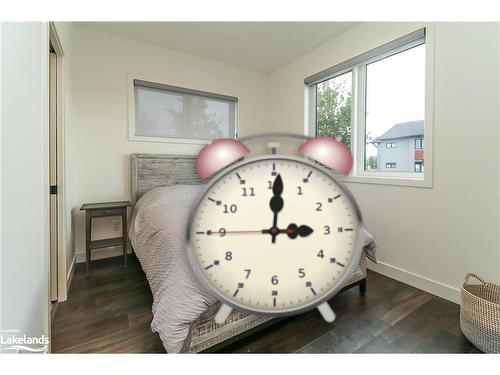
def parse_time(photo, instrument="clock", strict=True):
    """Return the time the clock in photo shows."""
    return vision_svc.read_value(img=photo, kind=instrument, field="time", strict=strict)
3:00:45
